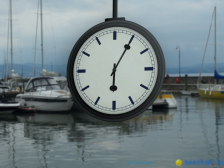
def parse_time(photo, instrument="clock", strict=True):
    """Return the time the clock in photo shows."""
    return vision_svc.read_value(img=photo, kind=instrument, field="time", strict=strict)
6:05
